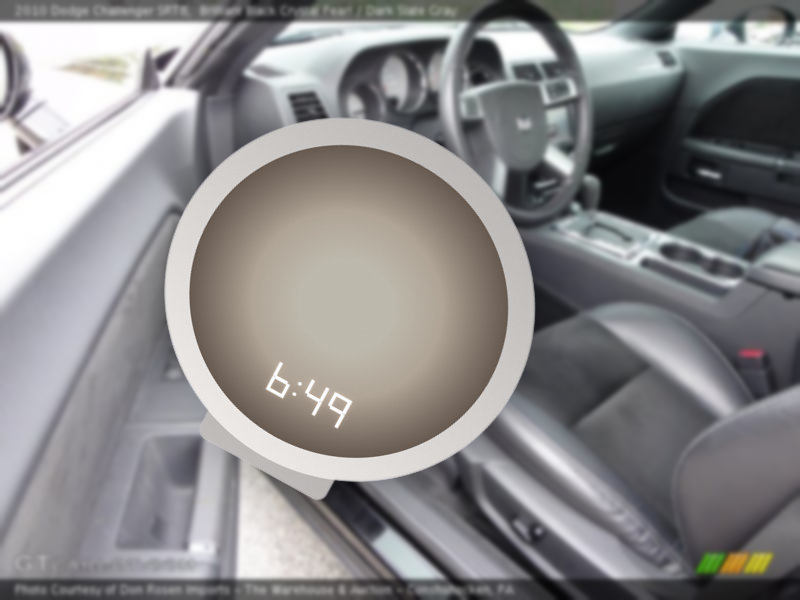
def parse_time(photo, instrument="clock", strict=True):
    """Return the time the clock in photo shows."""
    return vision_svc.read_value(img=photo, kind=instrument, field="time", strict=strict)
6:49
